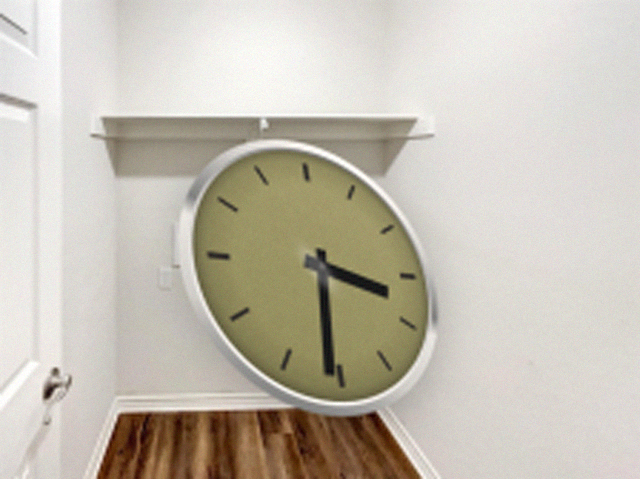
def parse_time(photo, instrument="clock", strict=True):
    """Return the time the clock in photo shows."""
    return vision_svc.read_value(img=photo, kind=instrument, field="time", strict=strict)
3:31
